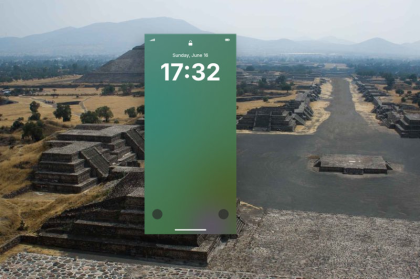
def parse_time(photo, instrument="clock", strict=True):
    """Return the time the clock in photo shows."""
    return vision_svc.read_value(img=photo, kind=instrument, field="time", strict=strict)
17:32
